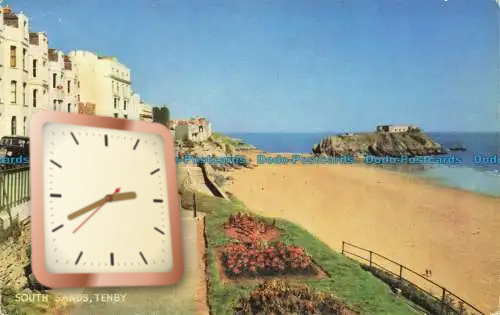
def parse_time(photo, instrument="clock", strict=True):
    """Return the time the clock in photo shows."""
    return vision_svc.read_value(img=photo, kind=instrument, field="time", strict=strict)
2:40:38
